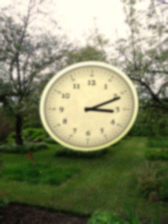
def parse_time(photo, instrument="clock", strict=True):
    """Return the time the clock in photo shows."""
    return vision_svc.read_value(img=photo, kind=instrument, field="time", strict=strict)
3:11
